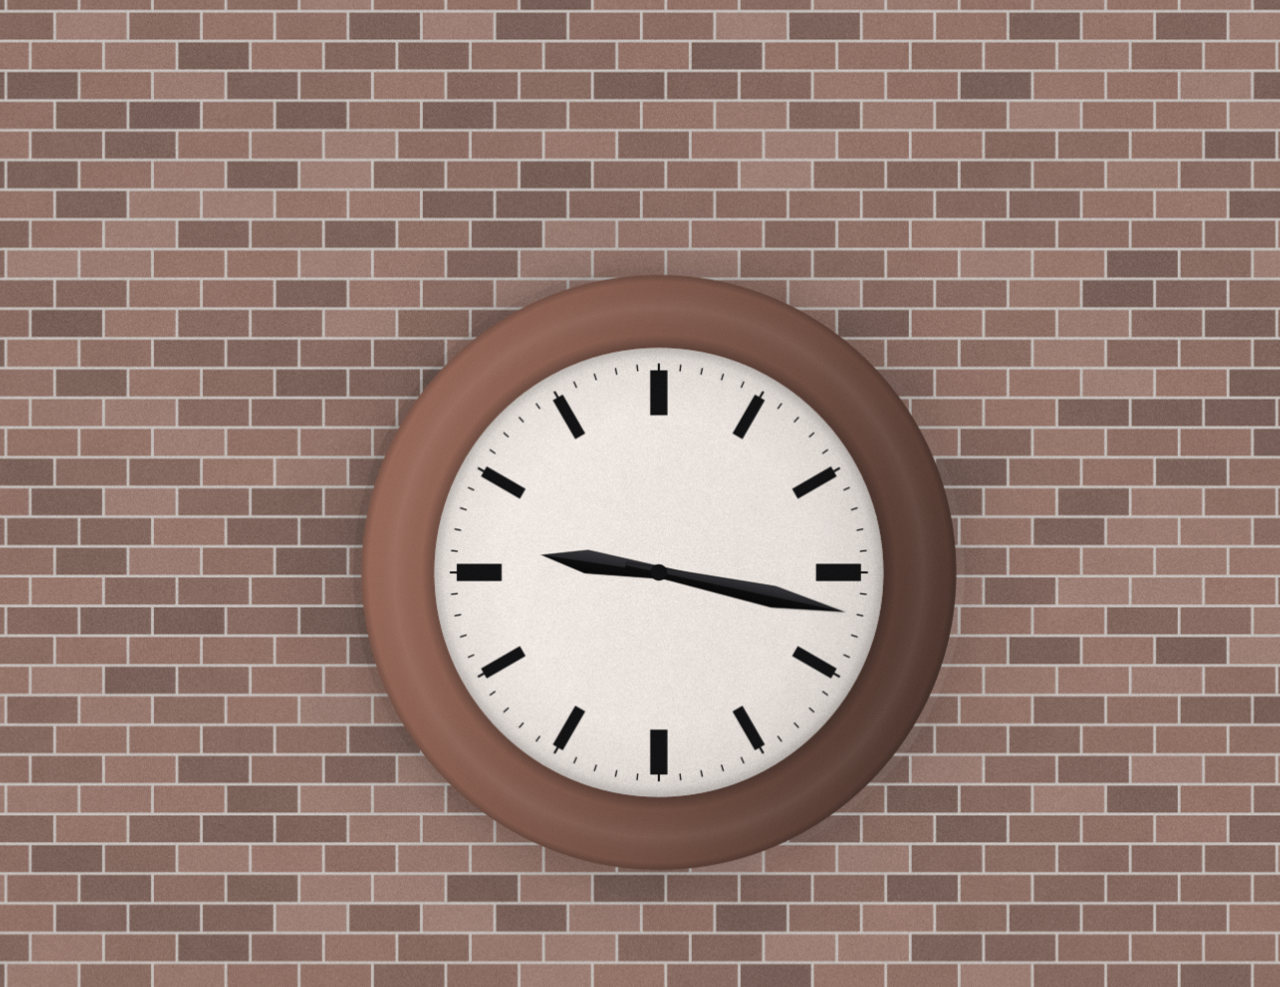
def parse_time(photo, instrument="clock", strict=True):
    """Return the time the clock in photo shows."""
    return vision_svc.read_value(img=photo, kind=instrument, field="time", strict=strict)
9:17
